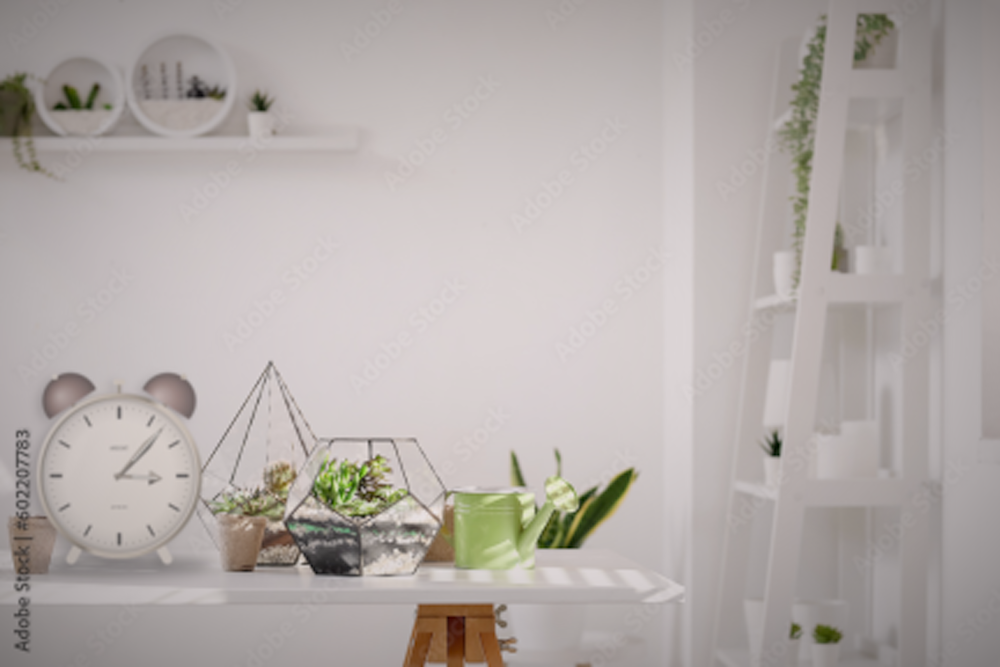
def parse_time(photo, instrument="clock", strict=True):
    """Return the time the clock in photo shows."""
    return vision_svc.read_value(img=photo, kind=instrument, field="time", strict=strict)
3:07
